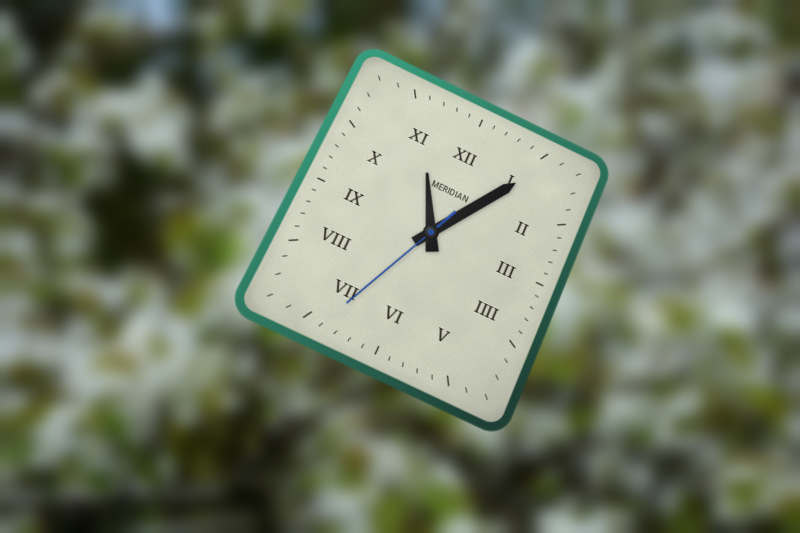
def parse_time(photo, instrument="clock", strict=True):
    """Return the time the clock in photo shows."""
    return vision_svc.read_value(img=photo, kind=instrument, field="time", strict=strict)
11:05:34
